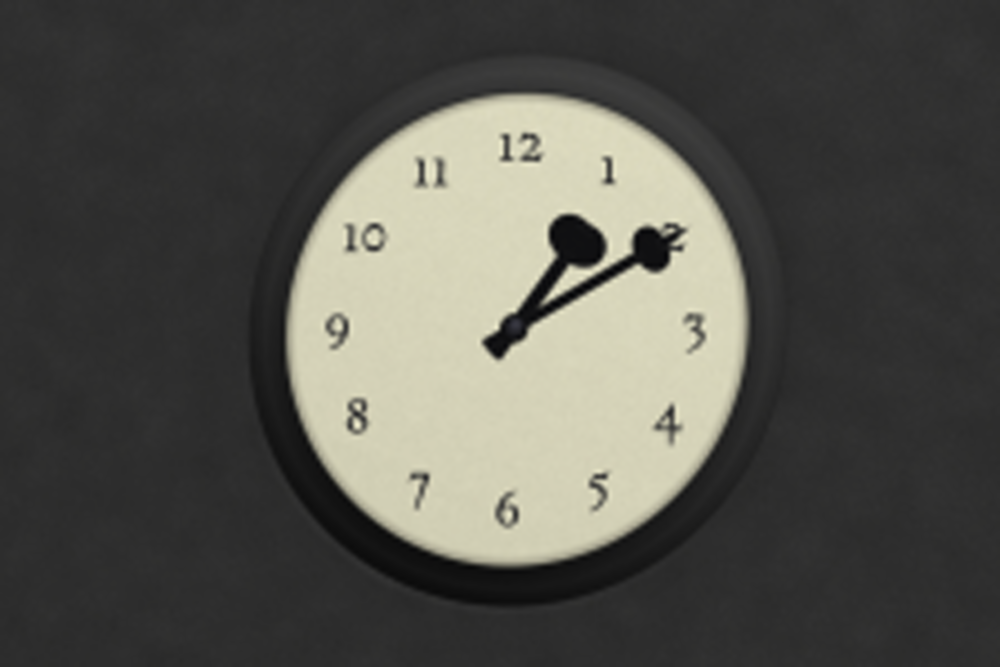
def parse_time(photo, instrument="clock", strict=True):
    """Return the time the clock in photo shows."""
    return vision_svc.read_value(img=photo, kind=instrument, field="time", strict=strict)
1:10
